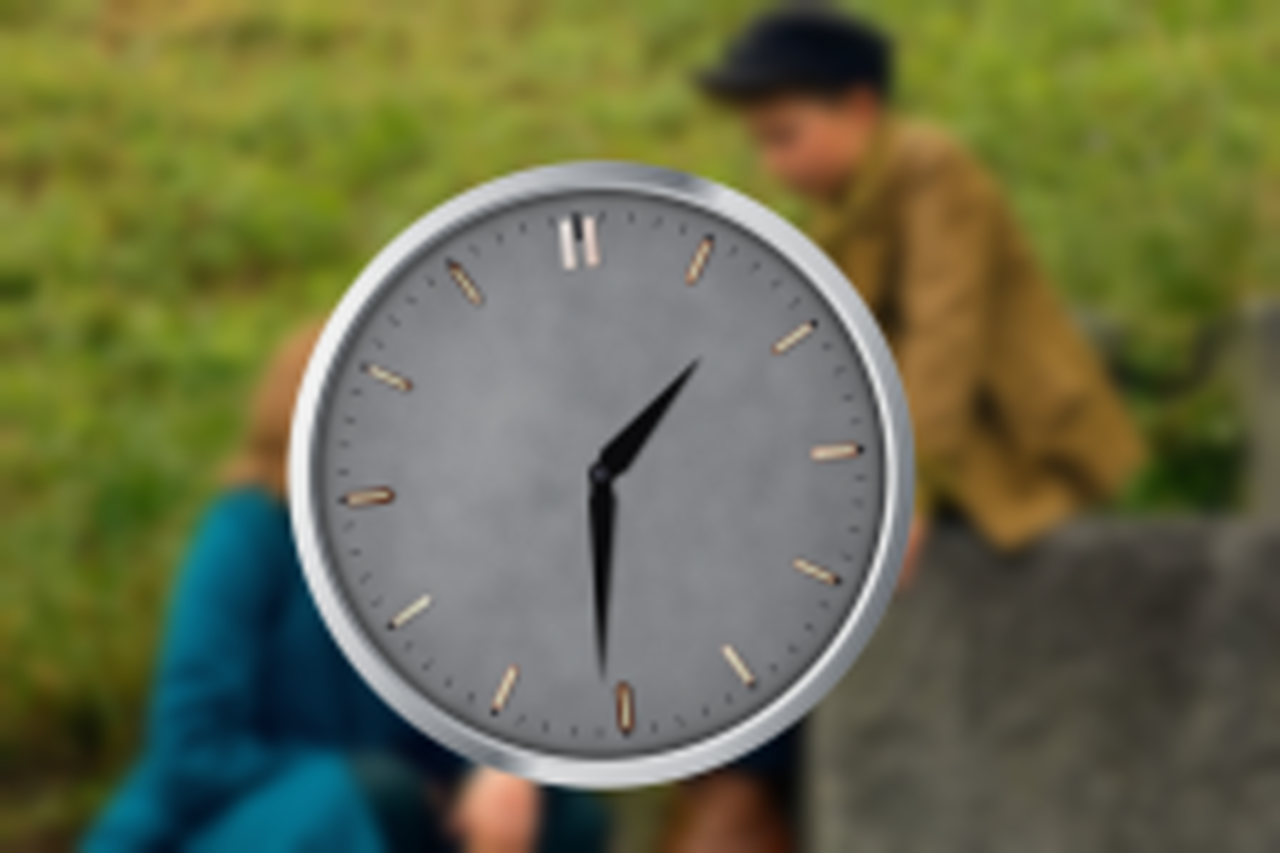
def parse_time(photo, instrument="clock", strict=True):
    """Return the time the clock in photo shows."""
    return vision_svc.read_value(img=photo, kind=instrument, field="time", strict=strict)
1:31
